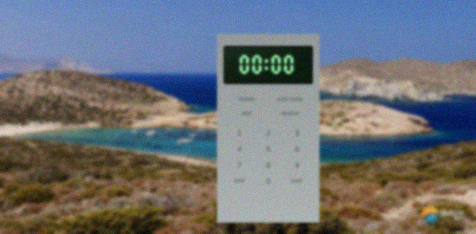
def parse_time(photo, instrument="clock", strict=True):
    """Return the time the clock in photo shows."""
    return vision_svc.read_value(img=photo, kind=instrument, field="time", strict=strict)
0:00
